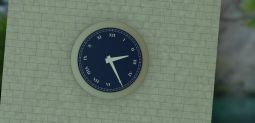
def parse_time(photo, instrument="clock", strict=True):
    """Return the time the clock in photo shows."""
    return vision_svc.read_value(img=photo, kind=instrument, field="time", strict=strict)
2:25
